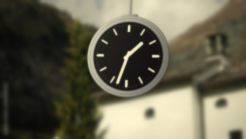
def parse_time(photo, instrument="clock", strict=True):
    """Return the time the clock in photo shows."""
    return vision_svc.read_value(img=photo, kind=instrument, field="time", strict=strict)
1:33
